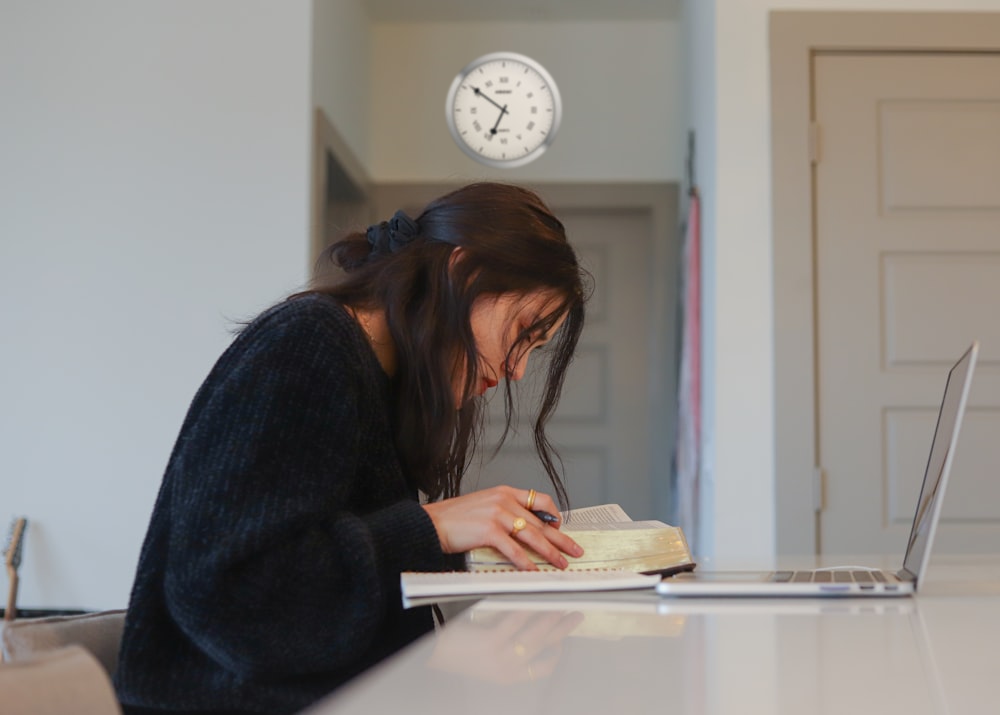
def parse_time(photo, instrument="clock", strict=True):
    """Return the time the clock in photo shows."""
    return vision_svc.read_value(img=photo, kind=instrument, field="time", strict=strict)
6:51
